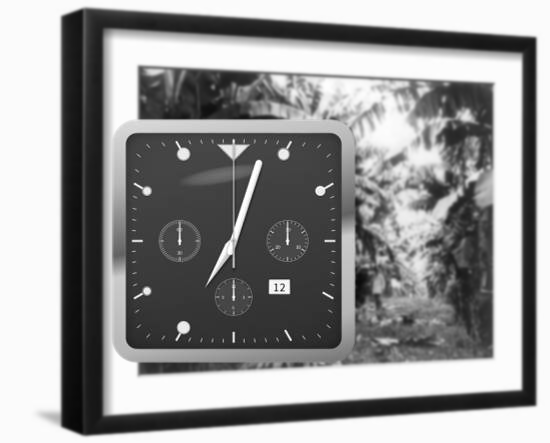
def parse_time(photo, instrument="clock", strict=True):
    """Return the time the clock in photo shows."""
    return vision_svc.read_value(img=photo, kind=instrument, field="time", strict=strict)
7:03
